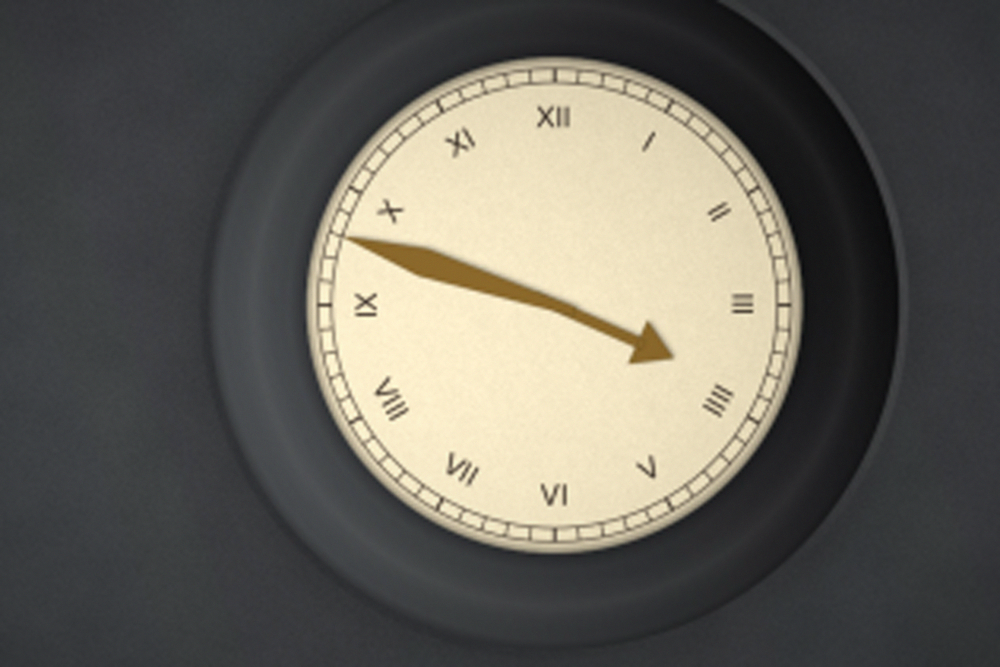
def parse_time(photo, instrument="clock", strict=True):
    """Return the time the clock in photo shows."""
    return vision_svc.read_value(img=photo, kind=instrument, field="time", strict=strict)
3:48
